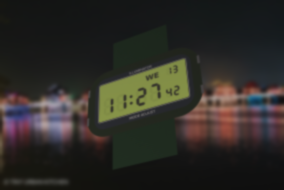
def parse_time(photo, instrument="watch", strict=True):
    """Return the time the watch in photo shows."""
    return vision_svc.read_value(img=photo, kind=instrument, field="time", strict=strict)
11:27
